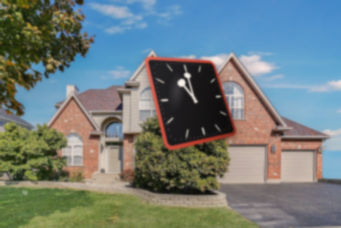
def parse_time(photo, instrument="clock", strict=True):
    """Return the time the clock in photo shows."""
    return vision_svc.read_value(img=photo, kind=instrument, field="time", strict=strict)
11:00
